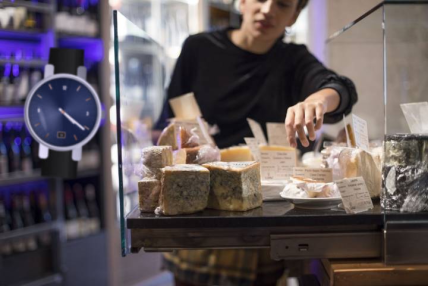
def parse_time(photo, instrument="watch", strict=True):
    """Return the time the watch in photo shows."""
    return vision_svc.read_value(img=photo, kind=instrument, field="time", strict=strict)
4:21
